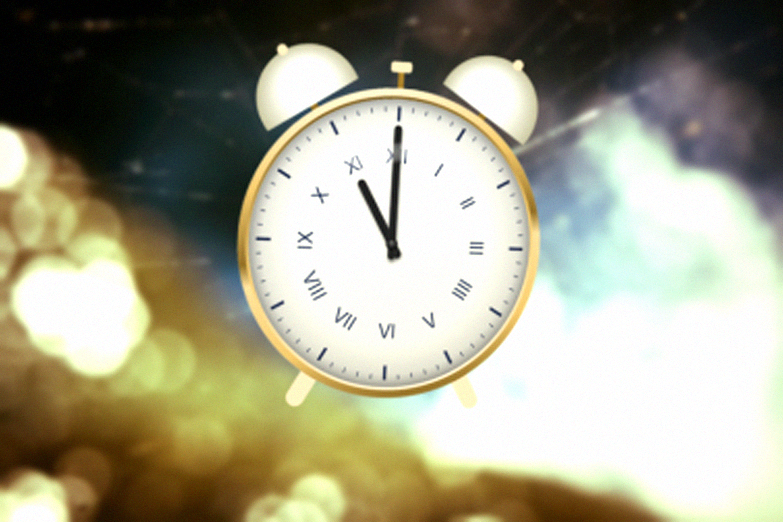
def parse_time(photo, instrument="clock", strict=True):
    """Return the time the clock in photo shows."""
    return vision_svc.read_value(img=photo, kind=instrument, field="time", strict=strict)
11:00
